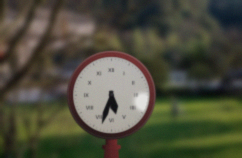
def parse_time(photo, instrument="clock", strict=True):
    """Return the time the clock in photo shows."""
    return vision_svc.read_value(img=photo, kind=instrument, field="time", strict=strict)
5:33
